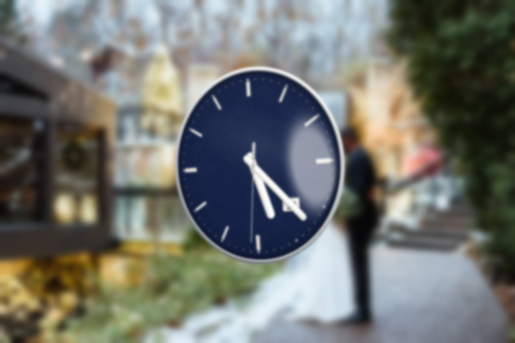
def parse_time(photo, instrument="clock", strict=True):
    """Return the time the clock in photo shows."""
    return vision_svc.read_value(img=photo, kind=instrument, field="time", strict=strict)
5:22:31
